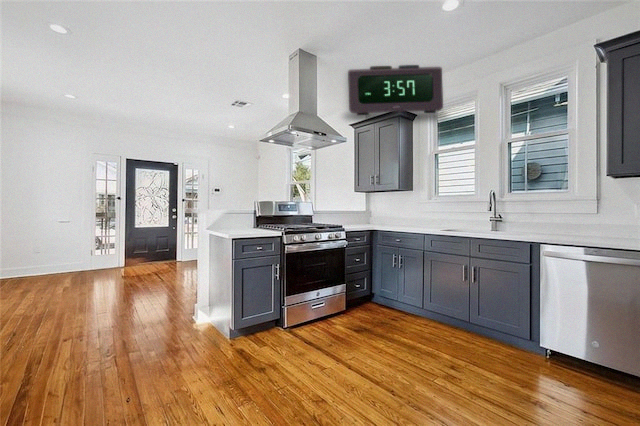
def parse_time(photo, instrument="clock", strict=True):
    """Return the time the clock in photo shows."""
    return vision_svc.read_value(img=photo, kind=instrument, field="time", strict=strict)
3:57
